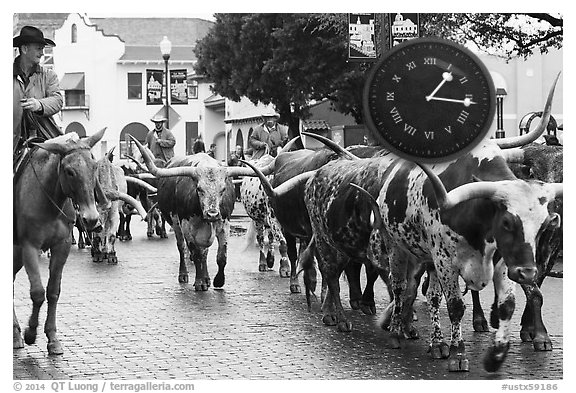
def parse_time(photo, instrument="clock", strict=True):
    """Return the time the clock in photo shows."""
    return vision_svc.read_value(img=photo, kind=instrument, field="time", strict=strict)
1:16
